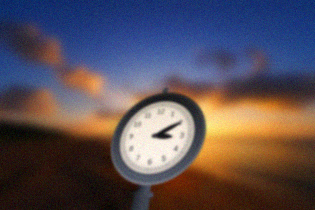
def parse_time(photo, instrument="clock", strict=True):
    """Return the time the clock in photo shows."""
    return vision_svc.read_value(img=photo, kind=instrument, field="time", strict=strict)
3:10
